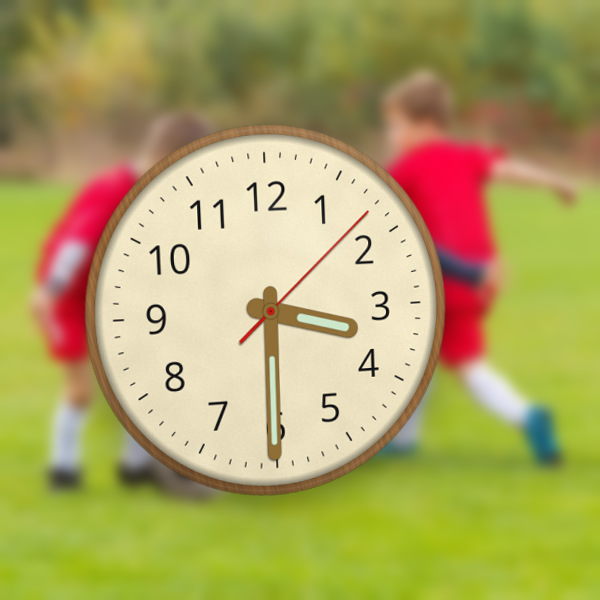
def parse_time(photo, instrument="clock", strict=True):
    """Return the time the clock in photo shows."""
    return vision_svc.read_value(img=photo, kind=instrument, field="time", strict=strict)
3:30:08
